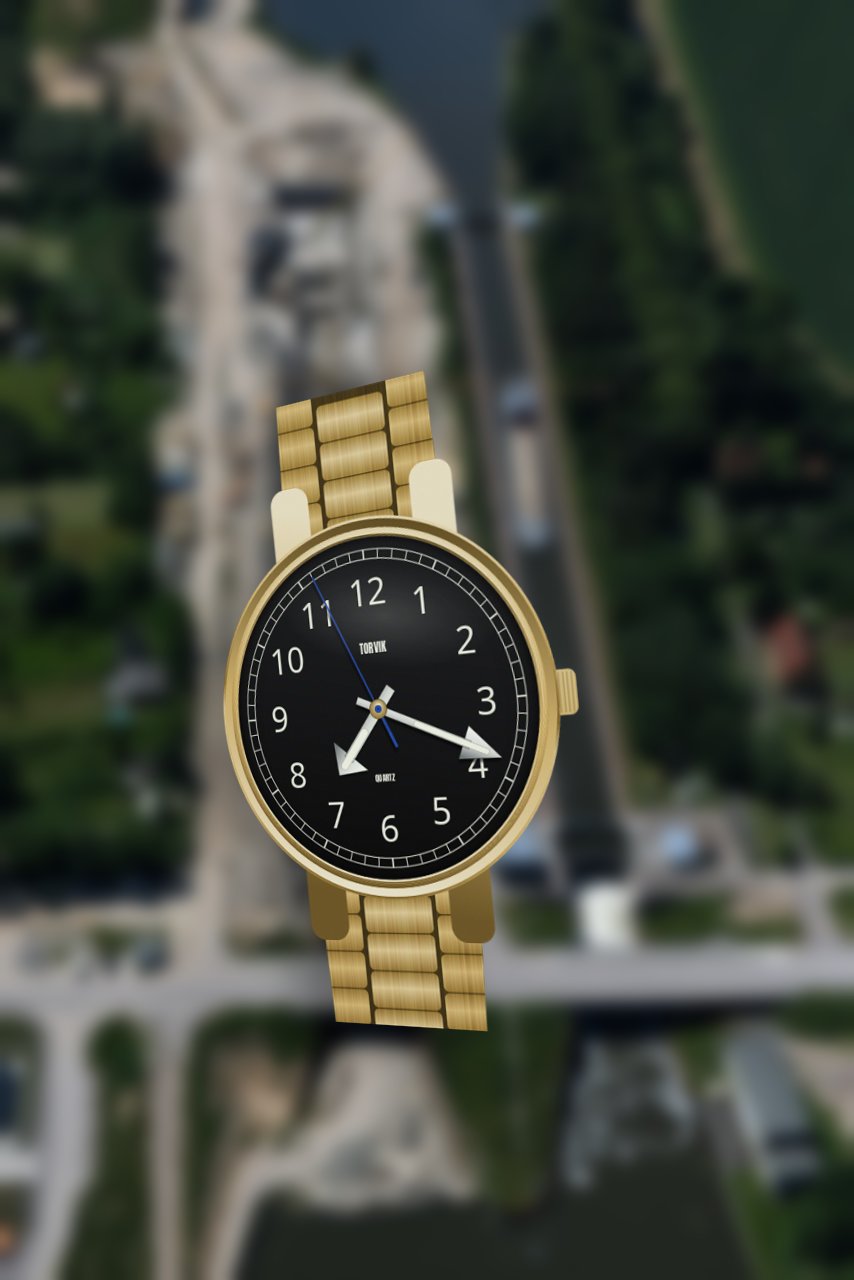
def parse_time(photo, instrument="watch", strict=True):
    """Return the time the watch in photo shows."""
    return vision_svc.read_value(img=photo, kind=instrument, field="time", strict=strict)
7:18:56
